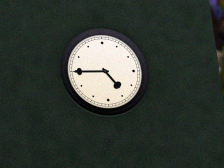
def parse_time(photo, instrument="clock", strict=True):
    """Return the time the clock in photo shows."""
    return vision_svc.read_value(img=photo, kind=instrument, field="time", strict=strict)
4:45
